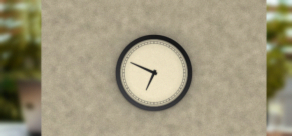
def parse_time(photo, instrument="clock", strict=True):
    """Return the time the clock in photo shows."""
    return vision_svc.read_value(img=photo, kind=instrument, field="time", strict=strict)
6:49
